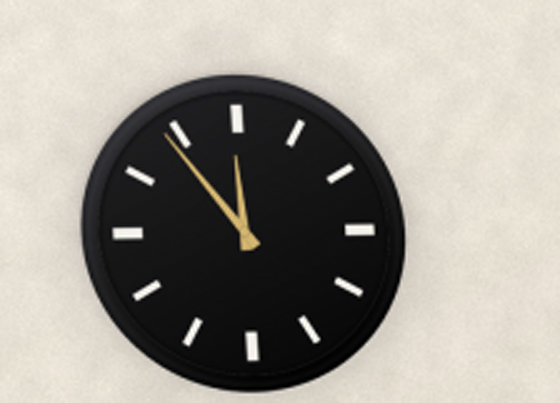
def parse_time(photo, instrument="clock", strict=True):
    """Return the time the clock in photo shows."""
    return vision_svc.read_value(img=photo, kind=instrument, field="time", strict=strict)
11:54
